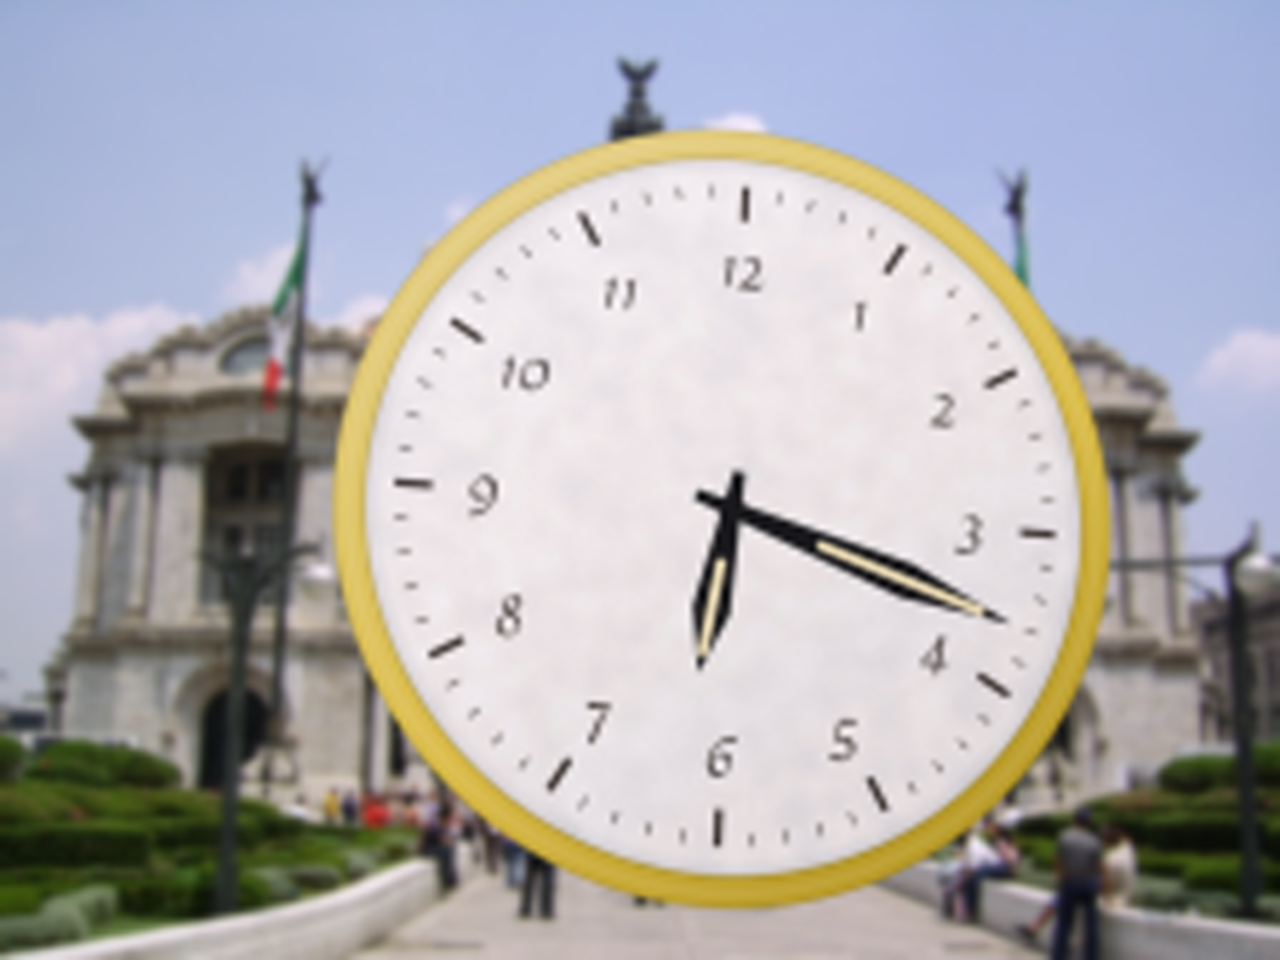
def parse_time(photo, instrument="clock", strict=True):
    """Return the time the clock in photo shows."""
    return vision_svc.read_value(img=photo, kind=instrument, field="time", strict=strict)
6:18
